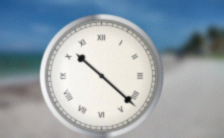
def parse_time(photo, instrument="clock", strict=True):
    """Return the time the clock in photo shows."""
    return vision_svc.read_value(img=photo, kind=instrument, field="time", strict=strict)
10:22
